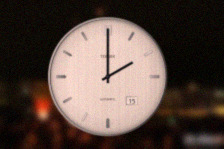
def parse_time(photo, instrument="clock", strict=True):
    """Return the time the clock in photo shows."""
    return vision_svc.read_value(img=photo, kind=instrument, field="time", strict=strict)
2:00
